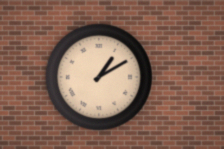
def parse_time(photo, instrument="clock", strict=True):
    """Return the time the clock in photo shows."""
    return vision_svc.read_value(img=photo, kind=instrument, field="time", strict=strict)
1:10
